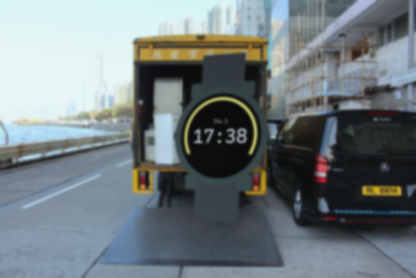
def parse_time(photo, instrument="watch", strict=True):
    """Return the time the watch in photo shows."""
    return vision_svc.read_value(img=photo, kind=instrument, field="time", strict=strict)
17:38
